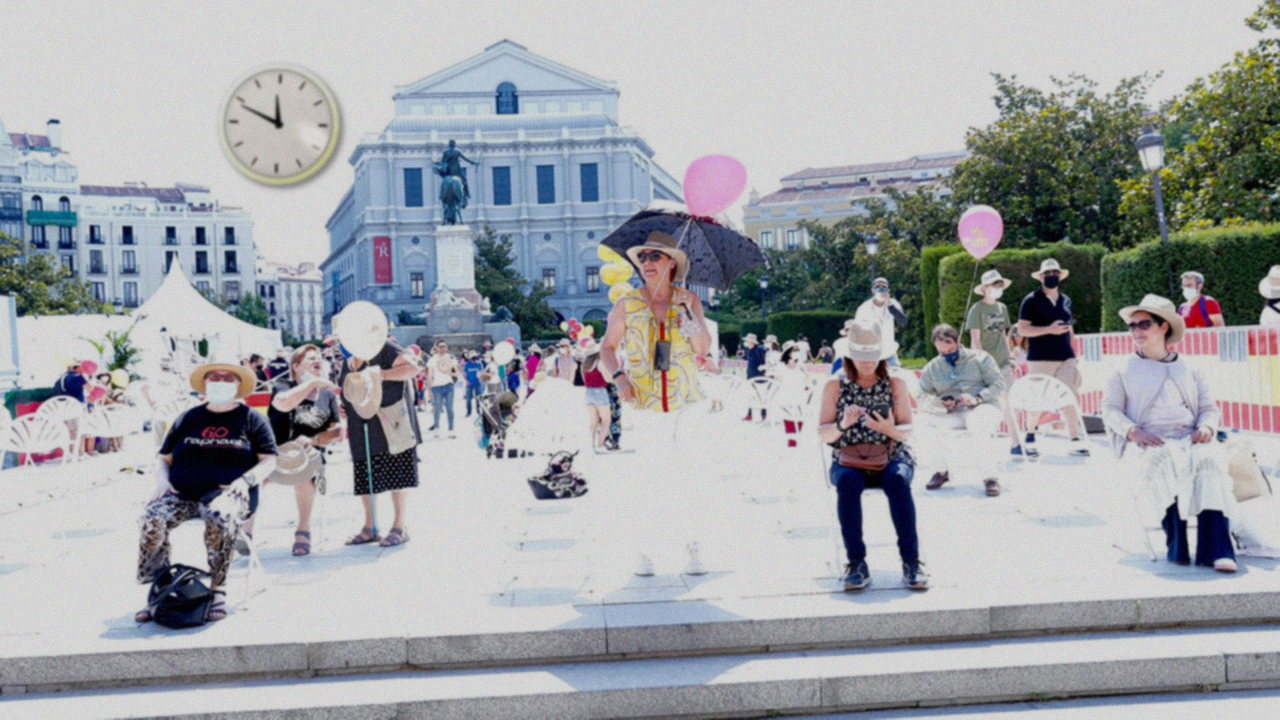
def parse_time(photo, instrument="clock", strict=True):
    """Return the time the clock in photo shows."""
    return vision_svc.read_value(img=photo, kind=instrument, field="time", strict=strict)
11:49
